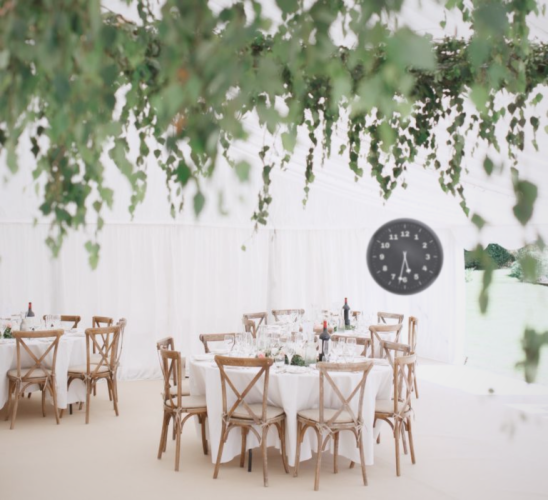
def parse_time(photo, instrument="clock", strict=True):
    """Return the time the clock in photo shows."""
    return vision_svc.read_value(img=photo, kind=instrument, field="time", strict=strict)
5:32
